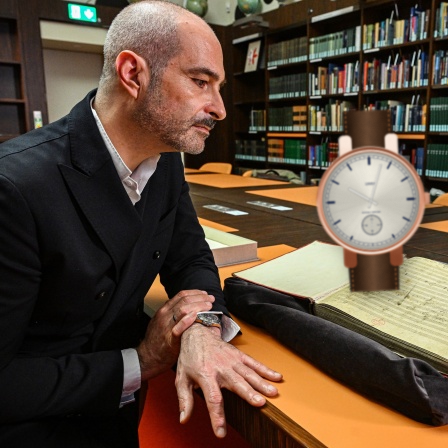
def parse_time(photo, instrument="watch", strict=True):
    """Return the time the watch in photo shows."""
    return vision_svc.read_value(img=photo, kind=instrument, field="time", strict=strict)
10:03
